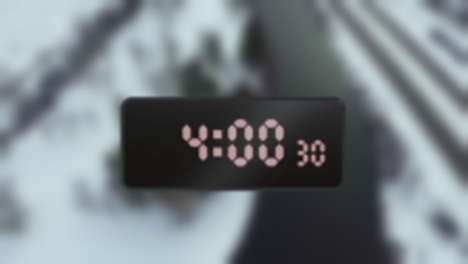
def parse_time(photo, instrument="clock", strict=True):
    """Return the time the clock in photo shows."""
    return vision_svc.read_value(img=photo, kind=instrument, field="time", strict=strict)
4:00:30
